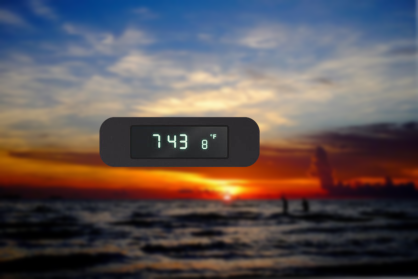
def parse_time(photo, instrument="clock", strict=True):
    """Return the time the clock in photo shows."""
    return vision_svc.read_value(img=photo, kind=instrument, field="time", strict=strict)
7:43
